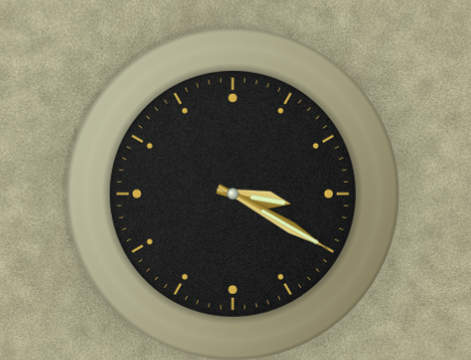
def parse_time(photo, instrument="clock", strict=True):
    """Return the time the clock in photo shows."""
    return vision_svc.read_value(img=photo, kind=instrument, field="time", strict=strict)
3:20
